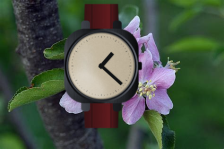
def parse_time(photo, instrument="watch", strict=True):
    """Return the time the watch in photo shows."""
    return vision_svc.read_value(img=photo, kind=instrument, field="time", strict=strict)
1:22
